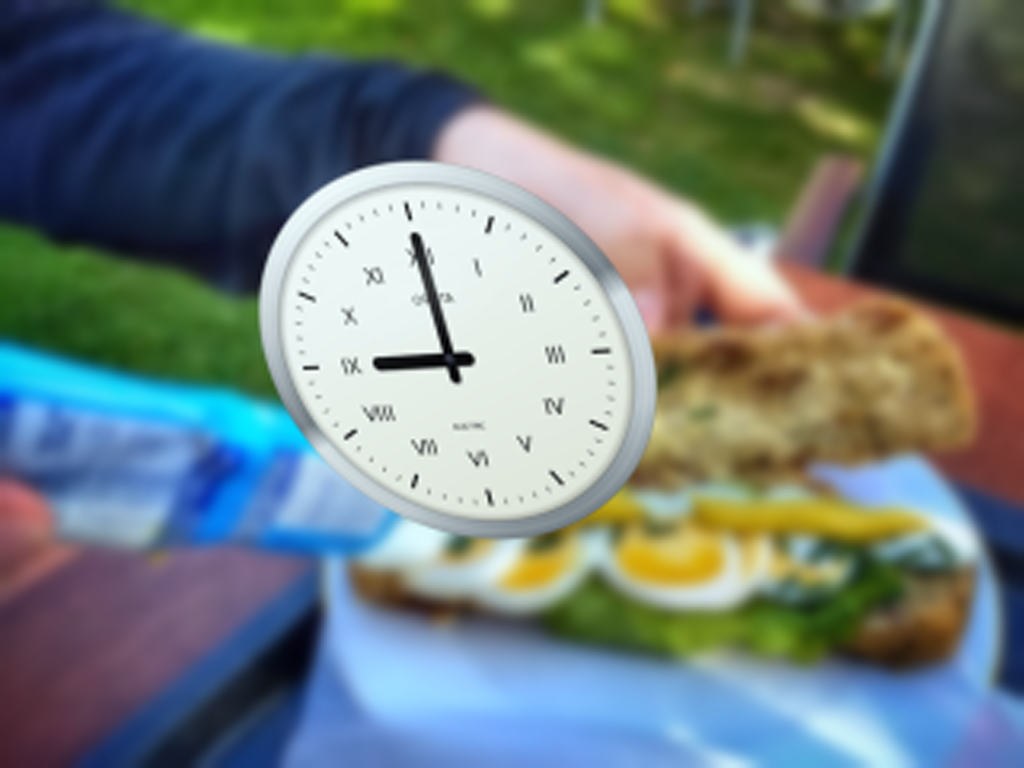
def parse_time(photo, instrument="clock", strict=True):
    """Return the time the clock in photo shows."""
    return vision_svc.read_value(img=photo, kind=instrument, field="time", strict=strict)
9:00
